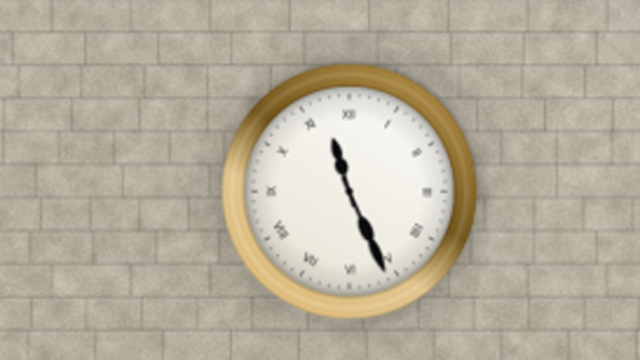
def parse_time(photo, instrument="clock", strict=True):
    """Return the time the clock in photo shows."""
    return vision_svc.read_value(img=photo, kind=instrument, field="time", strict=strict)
11:26
